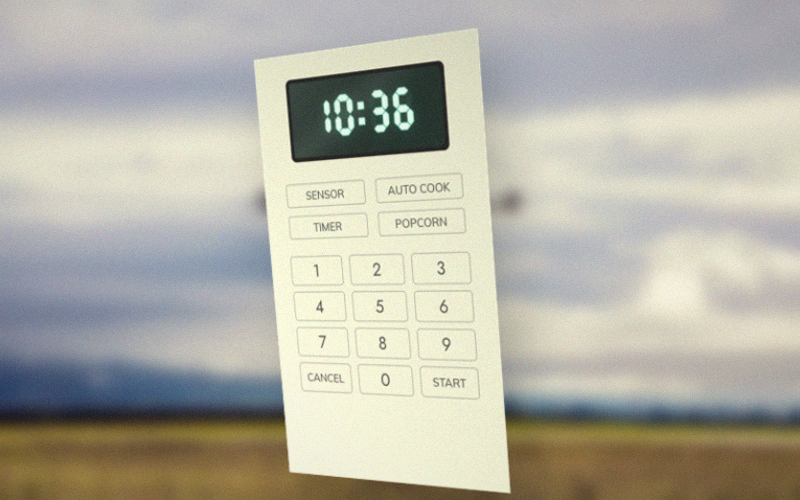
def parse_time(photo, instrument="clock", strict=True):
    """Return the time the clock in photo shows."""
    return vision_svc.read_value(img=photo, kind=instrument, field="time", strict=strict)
10:36
